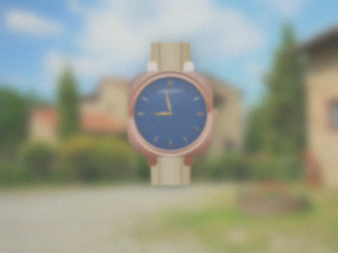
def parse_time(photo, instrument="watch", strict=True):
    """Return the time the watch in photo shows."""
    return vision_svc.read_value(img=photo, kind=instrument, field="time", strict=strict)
8:58
